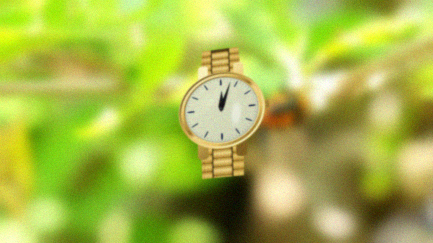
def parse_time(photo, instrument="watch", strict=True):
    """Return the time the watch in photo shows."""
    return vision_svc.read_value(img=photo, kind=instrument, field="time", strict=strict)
12:03
